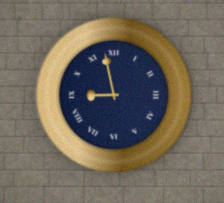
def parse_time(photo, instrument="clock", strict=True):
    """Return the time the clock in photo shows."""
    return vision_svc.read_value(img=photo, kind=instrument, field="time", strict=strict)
8:58
